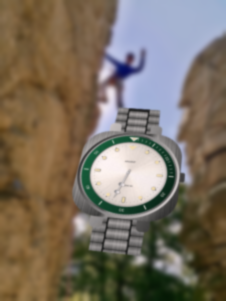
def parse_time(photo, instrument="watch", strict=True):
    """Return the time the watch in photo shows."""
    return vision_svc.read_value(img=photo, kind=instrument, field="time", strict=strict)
6:33
